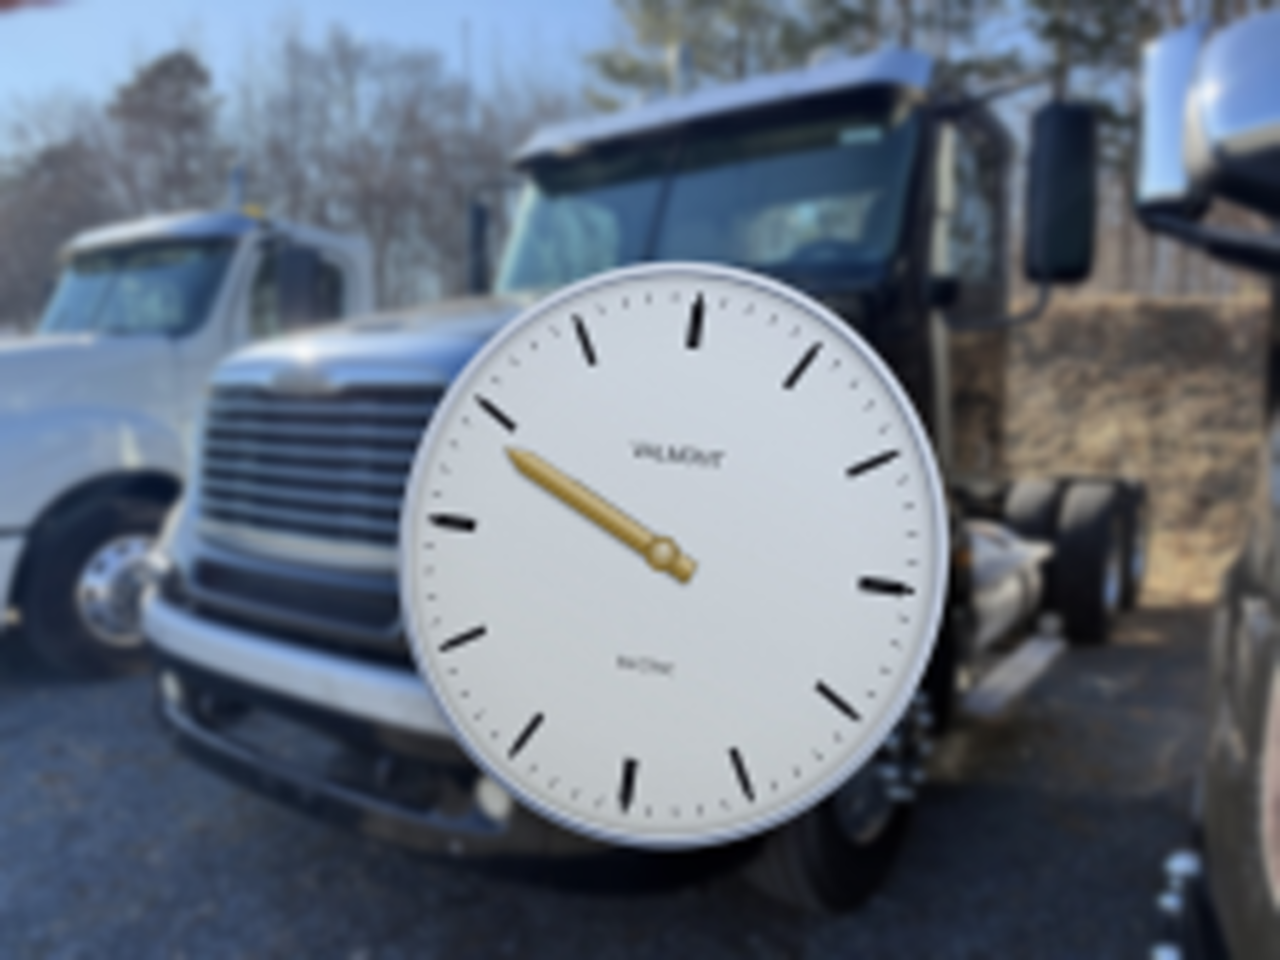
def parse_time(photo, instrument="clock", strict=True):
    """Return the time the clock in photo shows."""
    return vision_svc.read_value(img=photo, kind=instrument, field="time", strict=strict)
9:49
